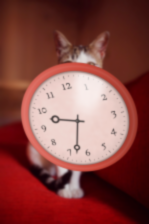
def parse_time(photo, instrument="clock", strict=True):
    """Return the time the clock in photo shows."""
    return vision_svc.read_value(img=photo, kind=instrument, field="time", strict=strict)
9:33
